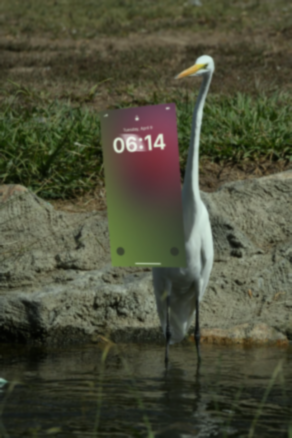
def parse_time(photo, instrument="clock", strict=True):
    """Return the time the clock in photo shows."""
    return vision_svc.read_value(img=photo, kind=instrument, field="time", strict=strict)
6:14
